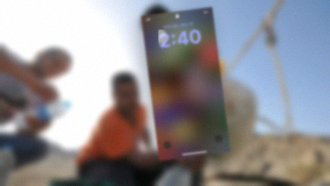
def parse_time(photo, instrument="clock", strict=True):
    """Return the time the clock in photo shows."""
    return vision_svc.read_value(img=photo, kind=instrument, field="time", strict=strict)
2:40
